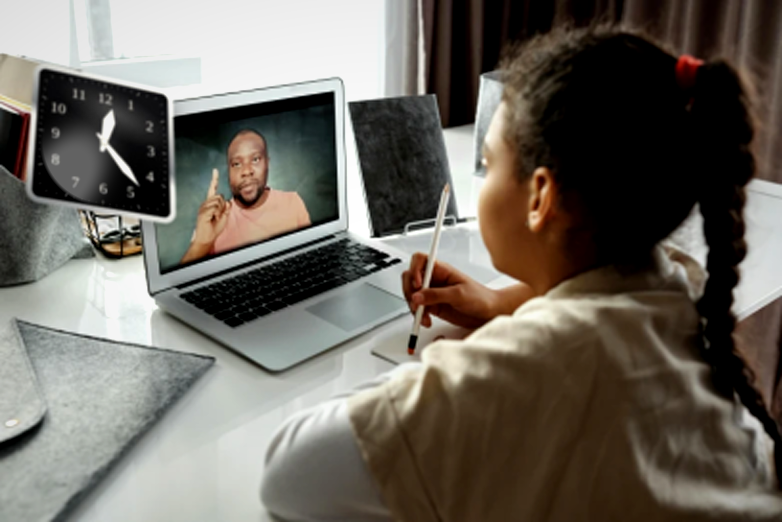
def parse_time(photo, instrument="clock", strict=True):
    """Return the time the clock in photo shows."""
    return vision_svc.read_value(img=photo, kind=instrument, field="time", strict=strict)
12:23
